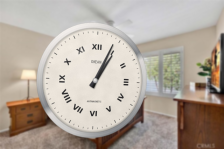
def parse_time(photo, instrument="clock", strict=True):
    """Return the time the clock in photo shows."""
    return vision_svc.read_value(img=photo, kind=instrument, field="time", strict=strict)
1:04
